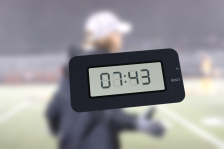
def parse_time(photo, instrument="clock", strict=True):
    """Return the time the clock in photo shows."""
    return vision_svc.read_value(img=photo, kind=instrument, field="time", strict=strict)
7:43
